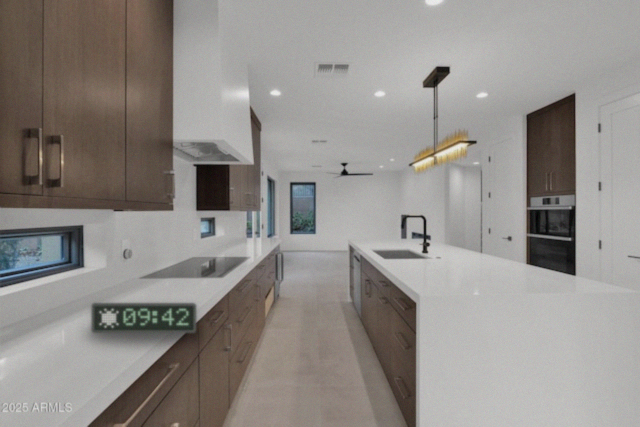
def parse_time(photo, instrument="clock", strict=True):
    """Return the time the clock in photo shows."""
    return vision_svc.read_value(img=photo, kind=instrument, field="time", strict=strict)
9:42
